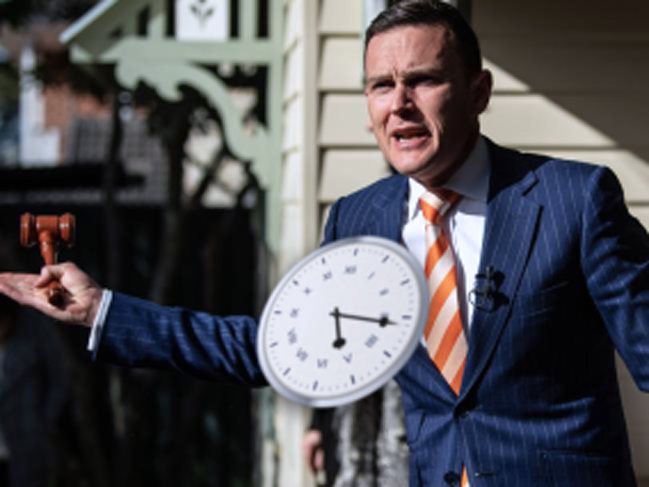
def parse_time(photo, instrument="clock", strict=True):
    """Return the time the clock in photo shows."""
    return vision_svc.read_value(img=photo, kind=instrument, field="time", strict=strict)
5:16
